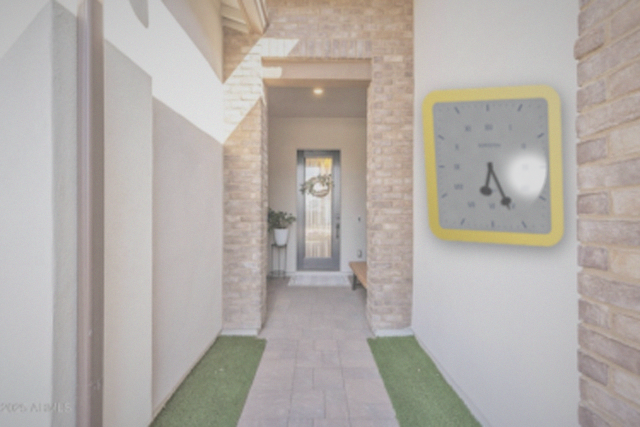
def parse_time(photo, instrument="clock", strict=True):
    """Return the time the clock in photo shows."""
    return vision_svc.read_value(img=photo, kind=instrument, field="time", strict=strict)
6:26
